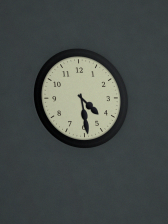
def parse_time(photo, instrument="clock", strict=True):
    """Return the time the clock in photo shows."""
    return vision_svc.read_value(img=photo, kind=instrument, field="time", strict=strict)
4:29
